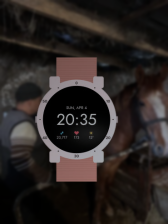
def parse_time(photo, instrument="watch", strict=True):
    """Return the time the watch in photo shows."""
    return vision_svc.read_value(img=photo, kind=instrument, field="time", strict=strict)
20:35
